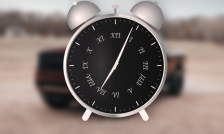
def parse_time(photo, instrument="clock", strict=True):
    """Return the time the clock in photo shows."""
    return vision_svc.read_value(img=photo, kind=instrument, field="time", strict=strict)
7:04
